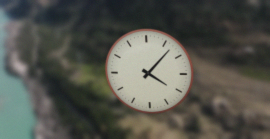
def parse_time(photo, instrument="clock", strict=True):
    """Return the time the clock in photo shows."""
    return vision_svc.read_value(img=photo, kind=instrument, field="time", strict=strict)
4:07
